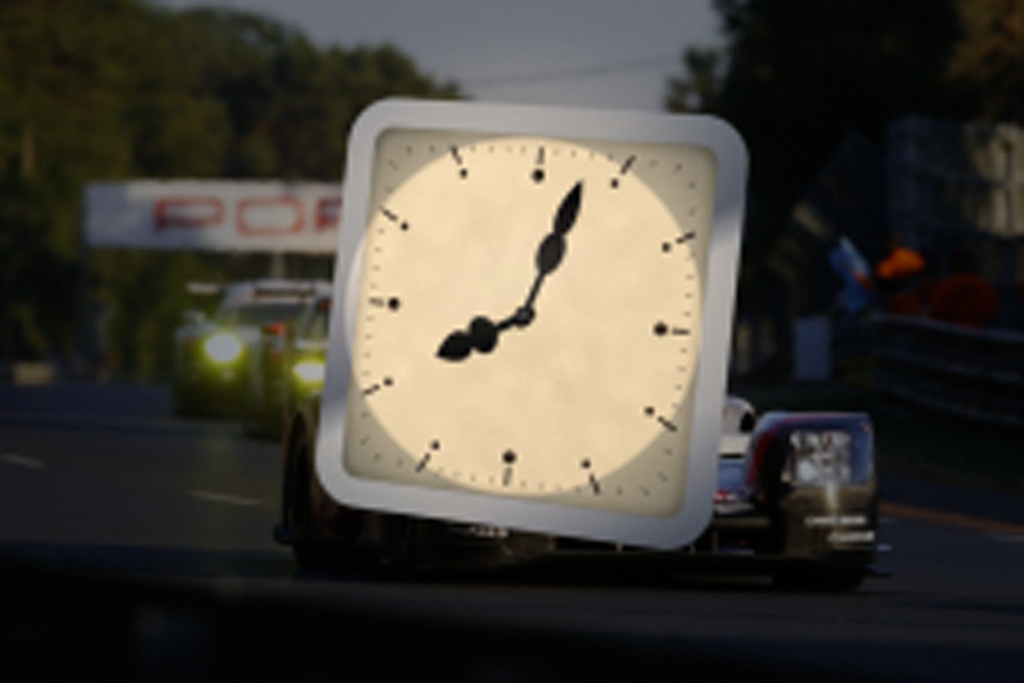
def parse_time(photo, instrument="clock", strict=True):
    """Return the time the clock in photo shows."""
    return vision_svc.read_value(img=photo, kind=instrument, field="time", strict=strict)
8:03
